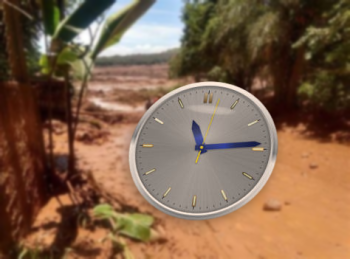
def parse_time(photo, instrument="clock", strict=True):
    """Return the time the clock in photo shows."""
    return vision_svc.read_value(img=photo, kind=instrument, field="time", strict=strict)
11:14:02
